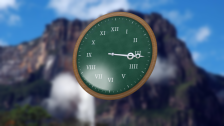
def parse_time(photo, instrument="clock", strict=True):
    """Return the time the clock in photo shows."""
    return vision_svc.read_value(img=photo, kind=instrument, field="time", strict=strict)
3:16
